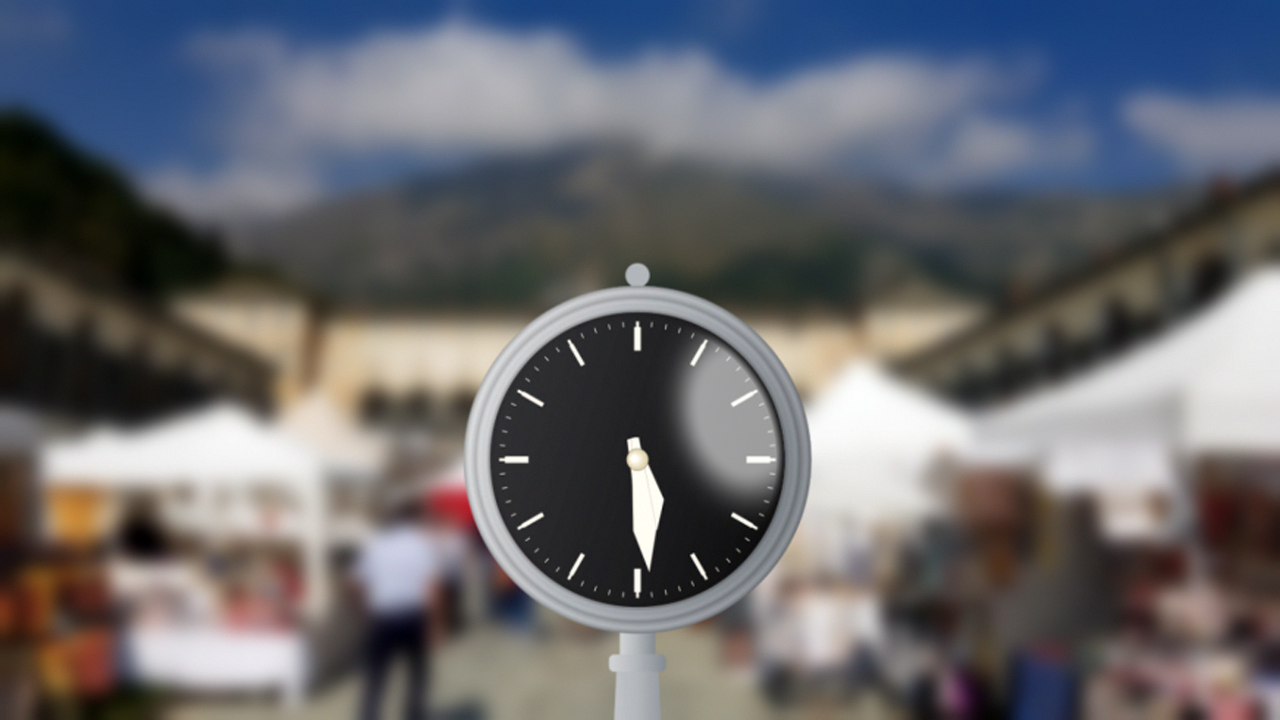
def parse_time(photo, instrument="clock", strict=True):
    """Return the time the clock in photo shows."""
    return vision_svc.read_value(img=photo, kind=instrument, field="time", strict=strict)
5:29
